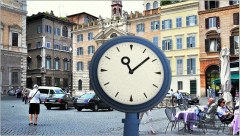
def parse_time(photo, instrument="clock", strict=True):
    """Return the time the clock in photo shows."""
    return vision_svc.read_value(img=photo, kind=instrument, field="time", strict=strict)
11:08
